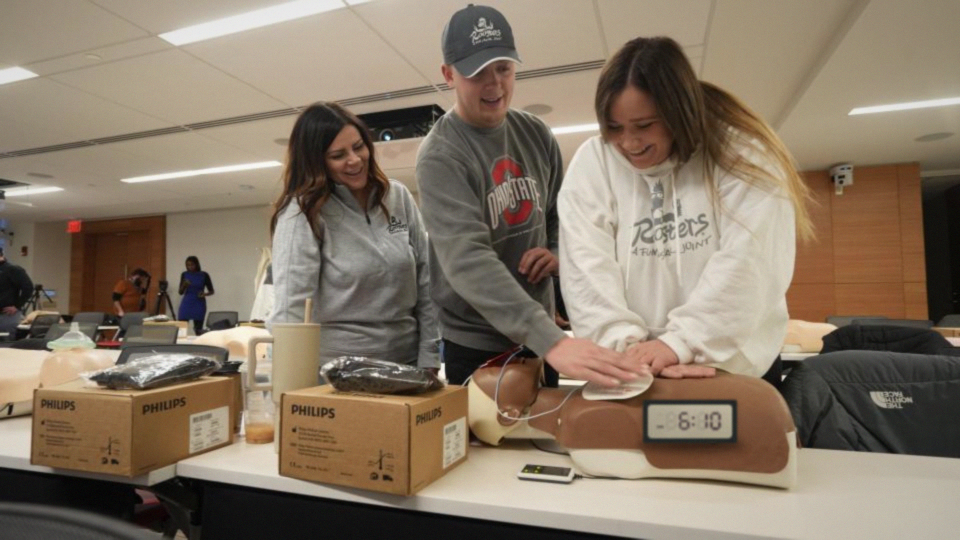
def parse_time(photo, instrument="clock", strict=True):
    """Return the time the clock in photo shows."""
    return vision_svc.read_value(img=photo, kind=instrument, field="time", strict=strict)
6:10
